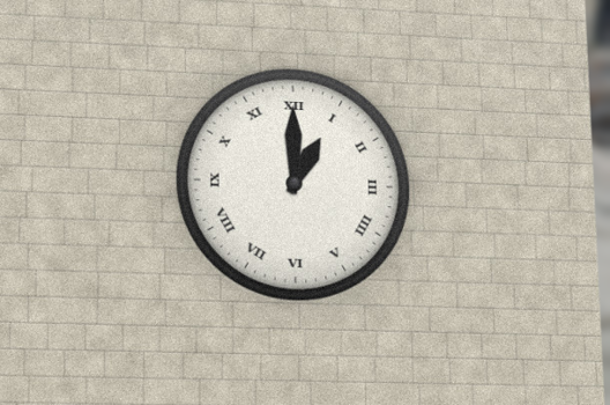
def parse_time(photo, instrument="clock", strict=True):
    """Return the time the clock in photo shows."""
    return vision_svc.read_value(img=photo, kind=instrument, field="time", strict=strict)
1:00
